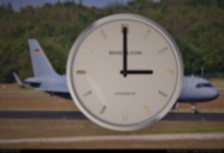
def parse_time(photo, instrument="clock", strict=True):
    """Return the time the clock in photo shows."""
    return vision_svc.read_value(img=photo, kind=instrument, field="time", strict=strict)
3:00
